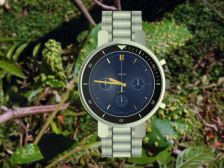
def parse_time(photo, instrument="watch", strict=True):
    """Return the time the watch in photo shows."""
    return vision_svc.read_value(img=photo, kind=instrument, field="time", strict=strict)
9:46
